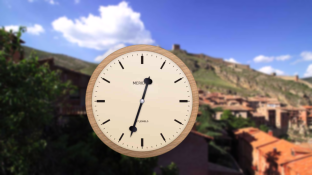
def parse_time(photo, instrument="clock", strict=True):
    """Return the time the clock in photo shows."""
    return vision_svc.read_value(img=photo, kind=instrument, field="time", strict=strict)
12:33
